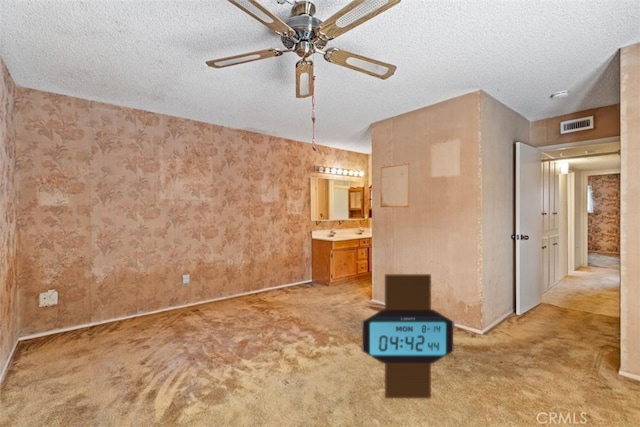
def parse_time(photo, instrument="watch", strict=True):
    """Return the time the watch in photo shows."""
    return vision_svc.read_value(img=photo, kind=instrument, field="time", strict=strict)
4:42:44
